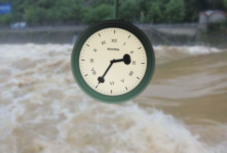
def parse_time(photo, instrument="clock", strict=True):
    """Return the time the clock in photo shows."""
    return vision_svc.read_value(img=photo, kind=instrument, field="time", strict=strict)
2:35
